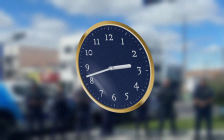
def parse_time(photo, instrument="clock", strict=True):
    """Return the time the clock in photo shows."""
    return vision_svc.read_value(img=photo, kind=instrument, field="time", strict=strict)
2:42
